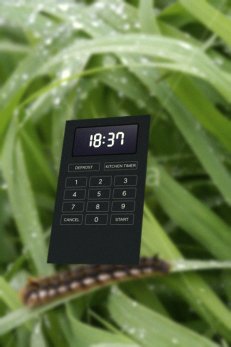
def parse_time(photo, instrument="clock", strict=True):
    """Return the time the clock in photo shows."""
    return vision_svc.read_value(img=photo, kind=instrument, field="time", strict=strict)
18:37
